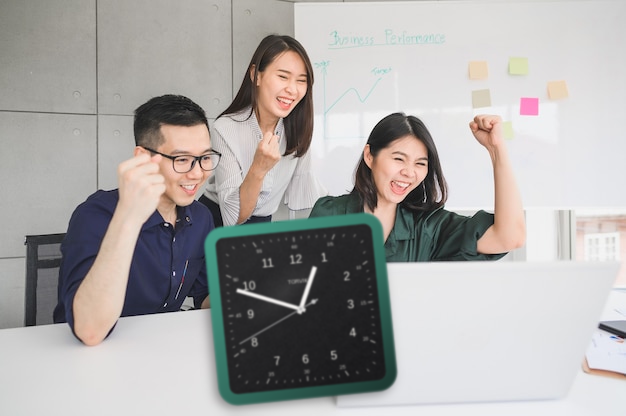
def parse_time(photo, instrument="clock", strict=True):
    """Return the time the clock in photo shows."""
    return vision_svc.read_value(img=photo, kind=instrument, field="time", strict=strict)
12:48:41
